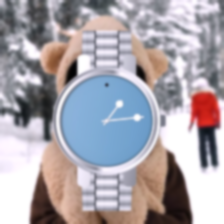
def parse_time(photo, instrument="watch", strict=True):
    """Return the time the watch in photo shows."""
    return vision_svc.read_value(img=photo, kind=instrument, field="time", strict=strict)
1:14
